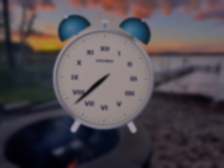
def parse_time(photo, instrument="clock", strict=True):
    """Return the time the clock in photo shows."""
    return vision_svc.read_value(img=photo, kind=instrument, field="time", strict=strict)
7:38
